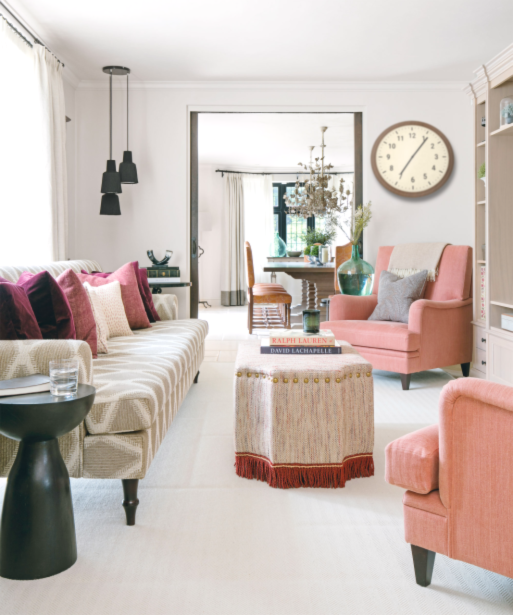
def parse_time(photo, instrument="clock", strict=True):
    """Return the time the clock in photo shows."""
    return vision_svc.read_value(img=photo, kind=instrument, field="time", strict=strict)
7:06
